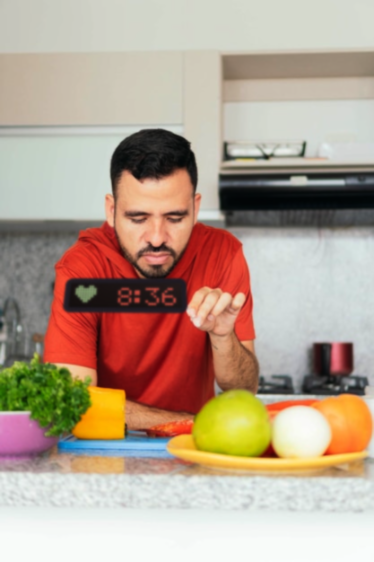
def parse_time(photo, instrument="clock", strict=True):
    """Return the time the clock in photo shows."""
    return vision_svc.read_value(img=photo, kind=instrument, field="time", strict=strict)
8:36
